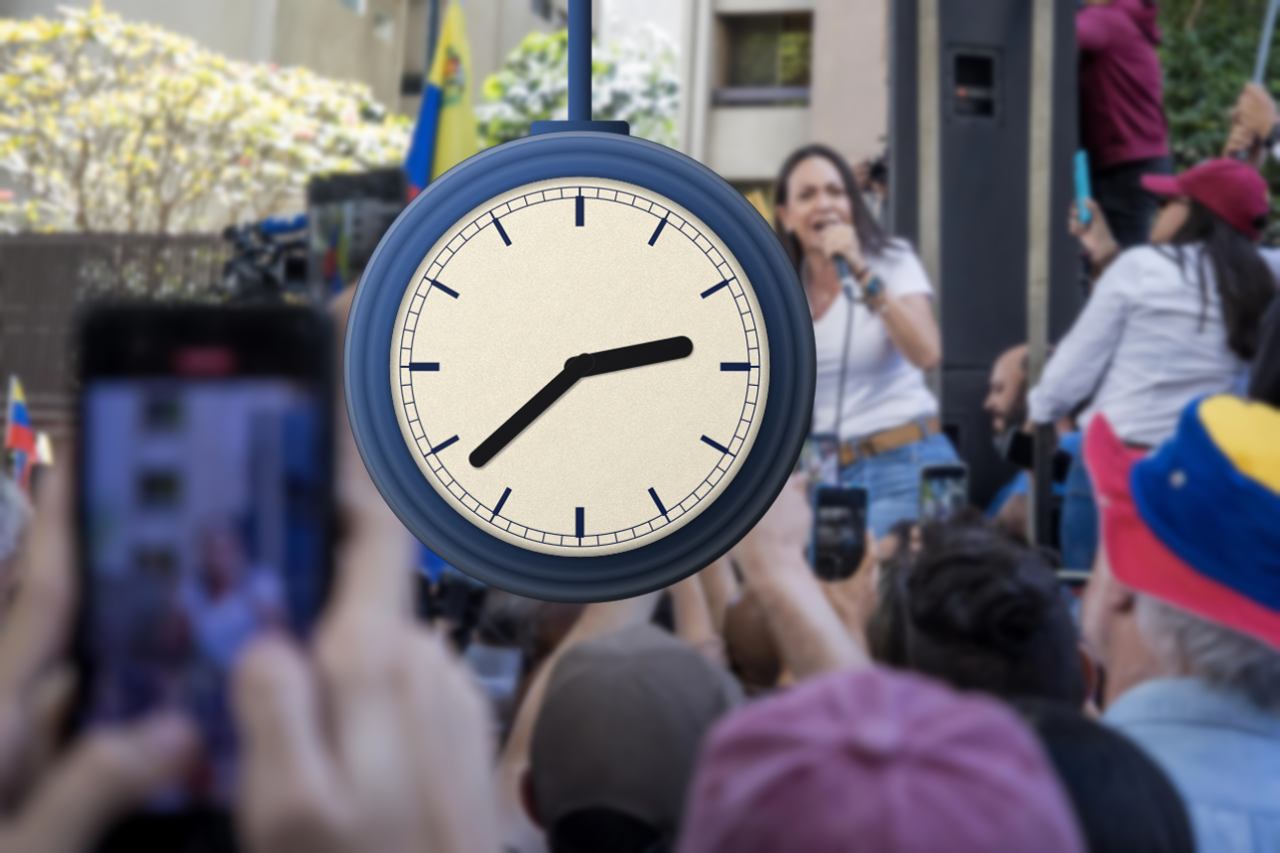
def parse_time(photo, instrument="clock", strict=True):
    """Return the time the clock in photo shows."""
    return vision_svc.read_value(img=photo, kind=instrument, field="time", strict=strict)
2:38
